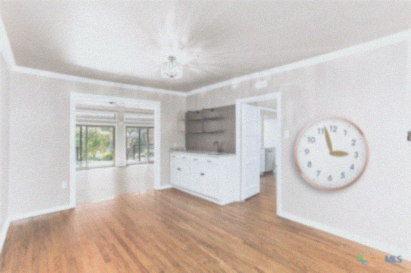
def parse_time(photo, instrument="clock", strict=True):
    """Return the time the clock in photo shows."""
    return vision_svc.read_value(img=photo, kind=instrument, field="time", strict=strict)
2:57
